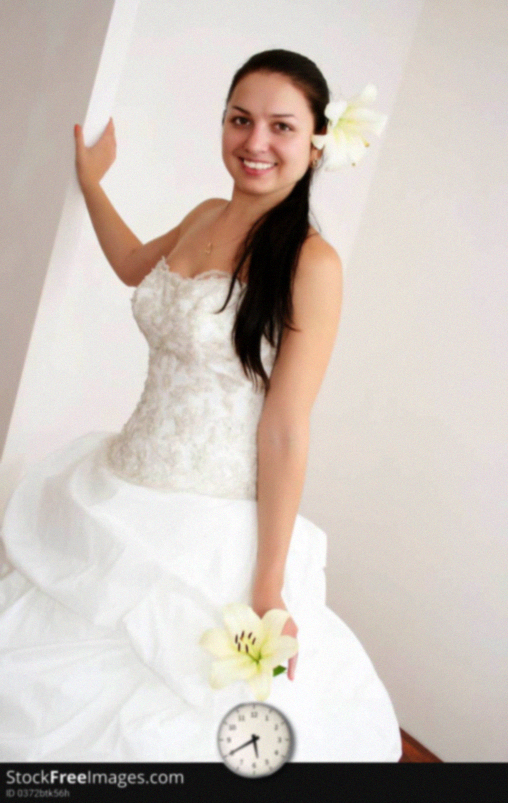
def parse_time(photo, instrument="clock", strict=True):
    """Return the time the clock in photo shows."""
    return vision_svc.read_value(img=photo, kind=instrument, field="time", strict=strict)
5:40
